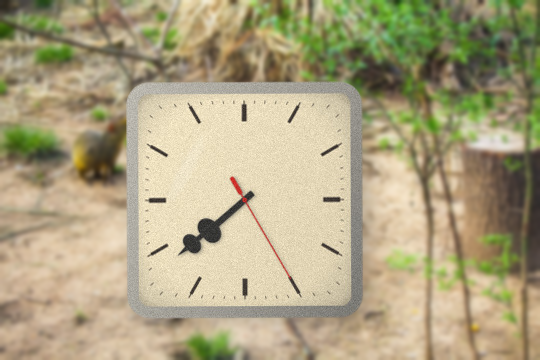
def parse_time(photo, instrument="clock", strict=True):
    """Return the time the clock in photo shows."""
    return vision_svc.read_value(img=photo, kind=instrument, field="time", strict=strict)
7:38:25
